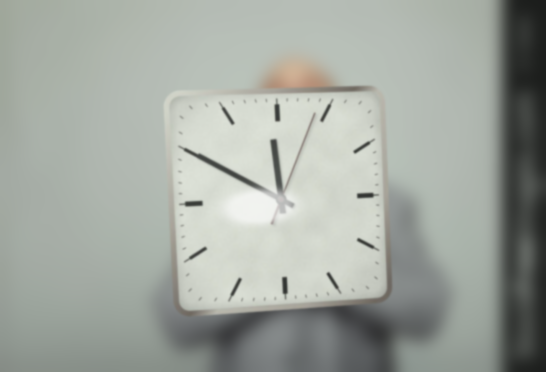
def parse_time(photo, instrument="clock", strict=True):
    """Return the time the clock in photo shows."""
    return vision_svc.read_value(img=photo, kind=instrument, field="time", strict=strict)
11:50:04
